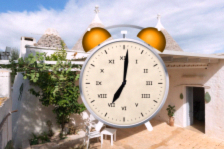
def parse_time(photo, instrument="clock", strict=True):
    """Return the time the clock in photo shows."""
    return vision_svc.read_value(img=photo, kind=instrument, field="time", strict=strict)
7:01
